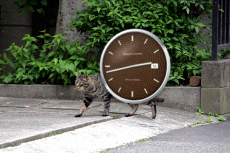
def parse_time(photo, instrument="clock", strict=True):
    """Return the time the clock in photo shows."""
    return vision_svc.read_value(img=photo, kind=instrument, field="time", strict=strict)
2:43
